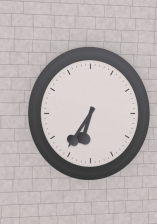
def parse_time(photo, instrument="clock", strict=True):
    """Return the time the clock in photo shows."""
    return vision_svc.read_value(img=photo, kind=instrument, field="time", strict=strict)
6:36
